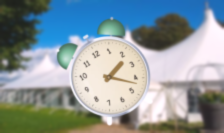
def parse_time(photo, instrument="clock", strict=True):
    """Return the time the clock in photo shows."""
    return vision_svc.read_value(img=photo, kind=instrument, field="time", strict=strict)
2:22
